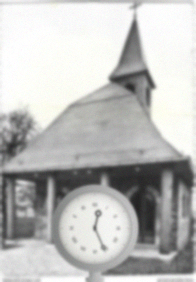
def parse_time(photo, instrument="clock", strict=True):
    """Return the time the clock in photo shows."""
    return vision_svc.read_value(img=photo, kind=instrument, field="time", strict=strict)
12:26
